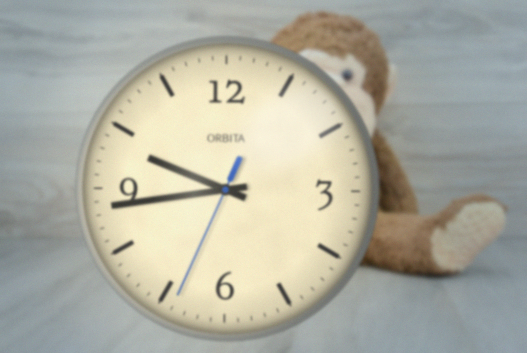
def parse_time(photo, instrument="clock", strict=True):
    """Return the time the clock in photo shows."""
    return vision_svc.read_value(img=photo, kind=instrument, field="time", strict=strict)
9:43:34
